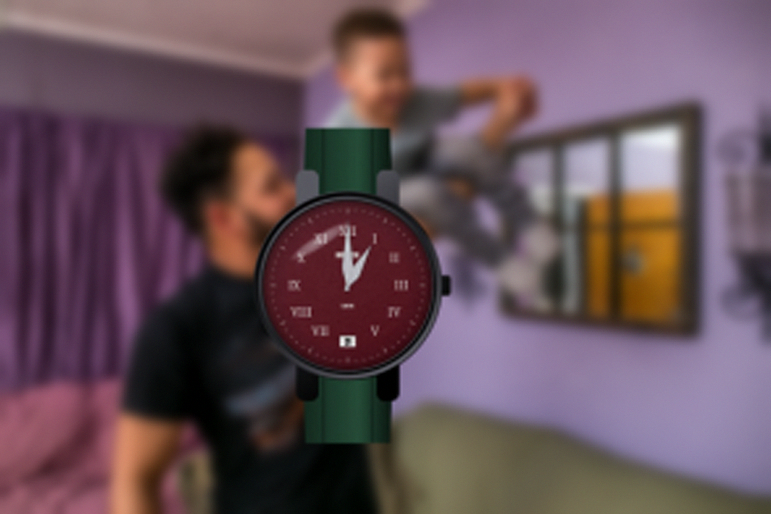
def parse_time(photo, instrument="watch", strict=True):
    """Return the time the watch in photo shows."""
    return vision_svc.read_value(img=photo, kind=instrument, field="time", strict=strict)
1:00
